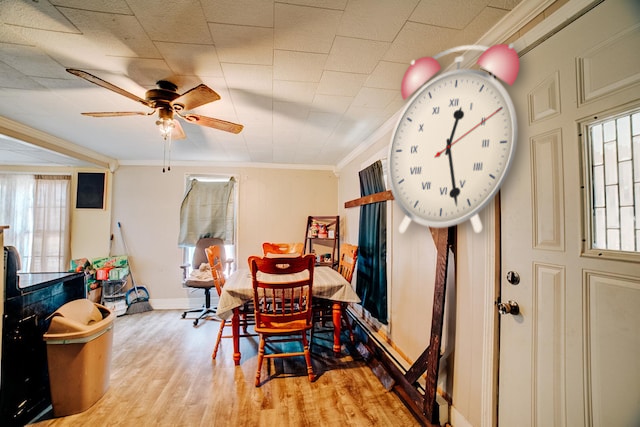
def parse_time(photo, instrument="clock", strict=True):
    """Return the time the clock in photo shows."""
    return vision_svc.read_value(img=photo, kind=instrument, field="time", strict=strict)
12:27:10
